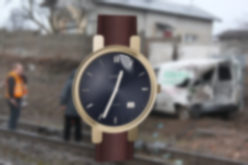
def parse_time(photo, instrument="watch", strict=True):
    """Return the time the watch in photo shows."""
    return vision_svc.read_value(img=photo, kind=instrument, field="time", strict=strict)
12:34
